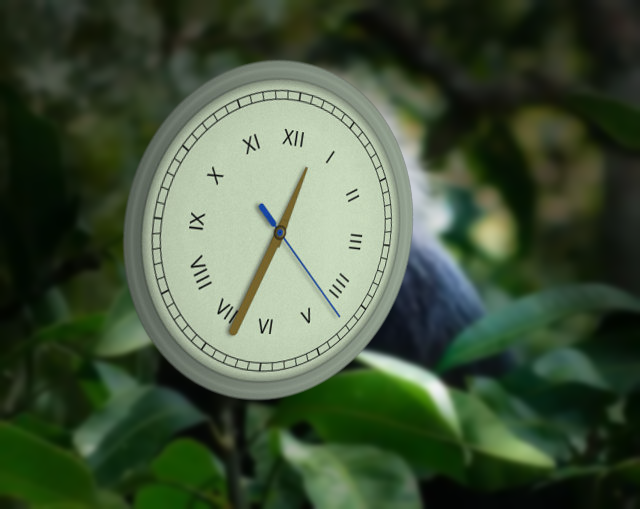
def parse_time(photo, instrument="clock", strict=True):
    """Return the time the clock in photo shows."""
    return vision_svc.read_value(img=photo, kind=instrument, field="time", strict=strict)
12:33:22
